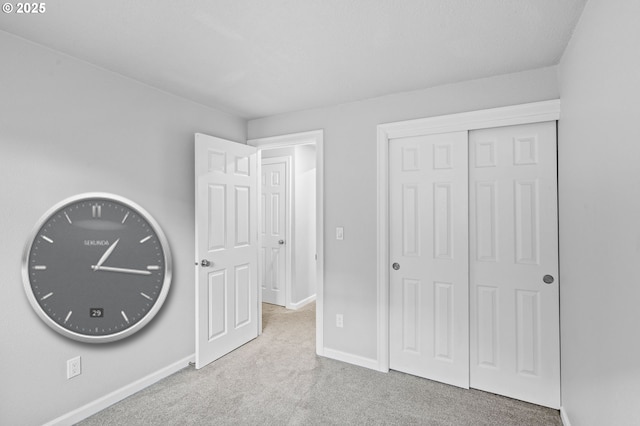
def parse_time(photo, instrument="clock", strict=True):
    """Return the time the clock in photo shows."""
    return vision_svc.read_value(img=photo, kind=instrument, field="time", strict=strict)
1:16
